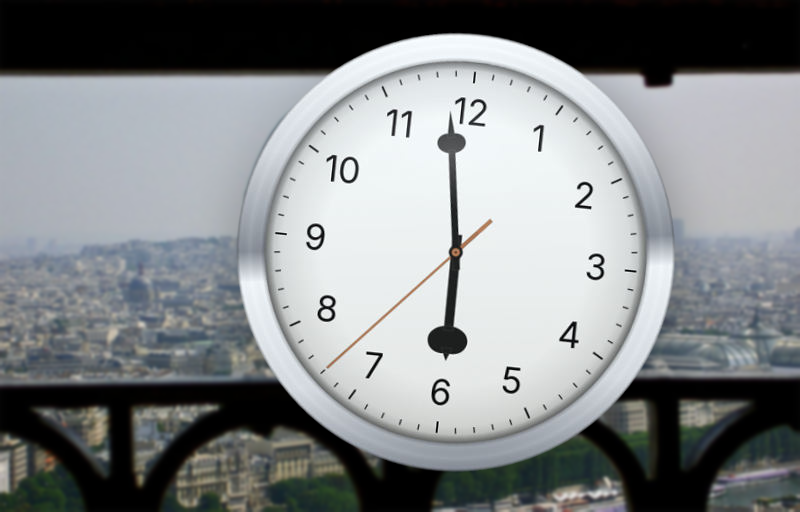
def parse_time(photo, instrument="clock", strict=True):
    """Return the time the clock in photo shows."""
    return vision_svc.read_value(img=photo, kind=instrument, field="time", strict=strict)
5:58:37
